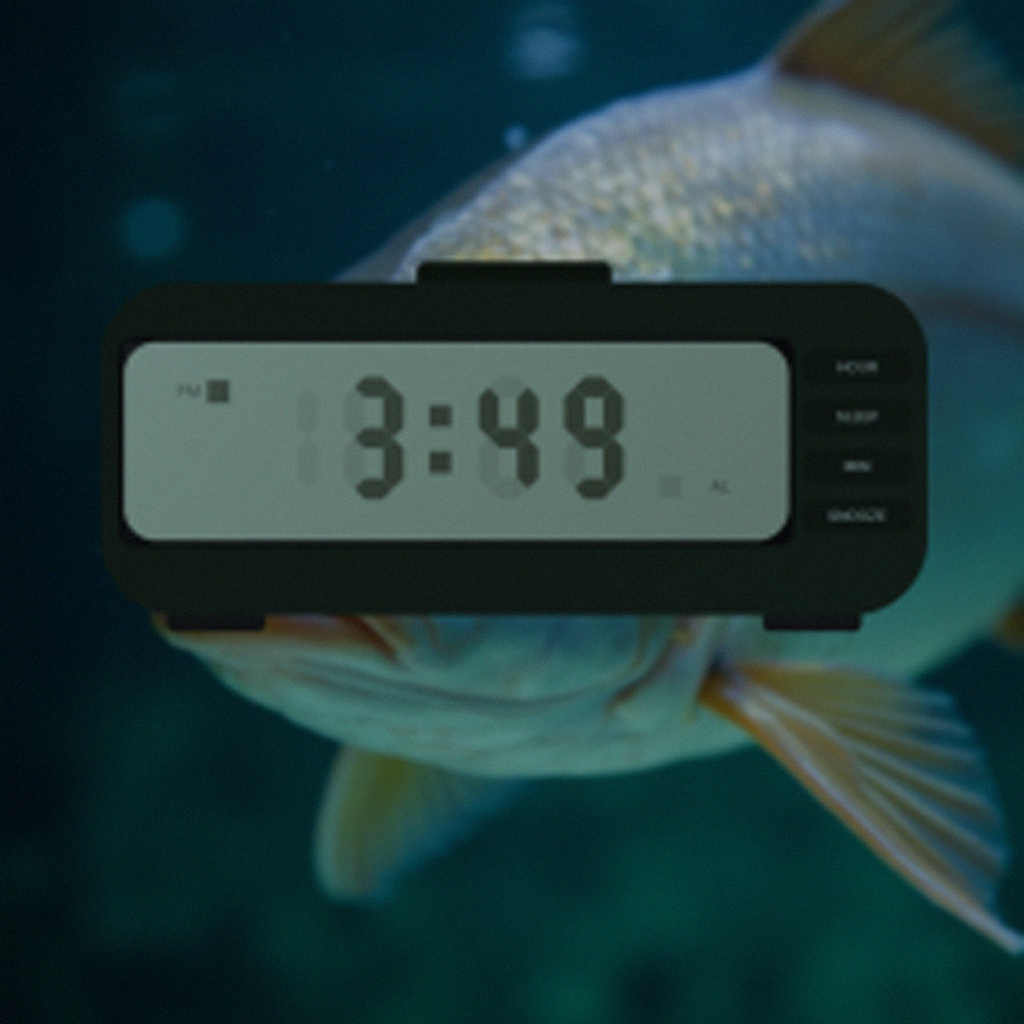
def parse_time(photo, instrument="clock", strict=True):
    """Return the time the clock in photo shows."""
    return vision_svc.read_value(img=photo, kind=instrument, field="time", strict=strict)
3:49
